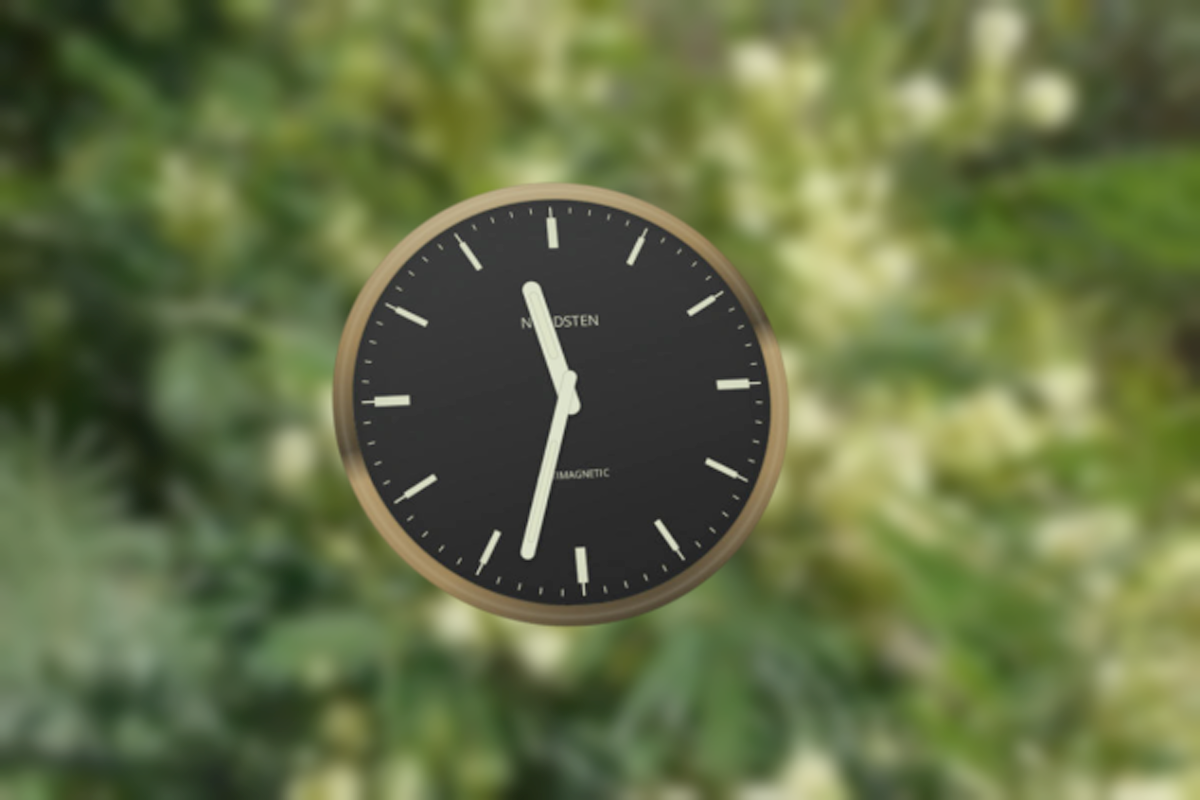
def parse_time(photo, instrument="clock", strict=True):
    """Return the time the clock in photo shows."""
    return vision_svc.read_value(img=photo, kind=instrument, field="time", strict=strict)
11:33
